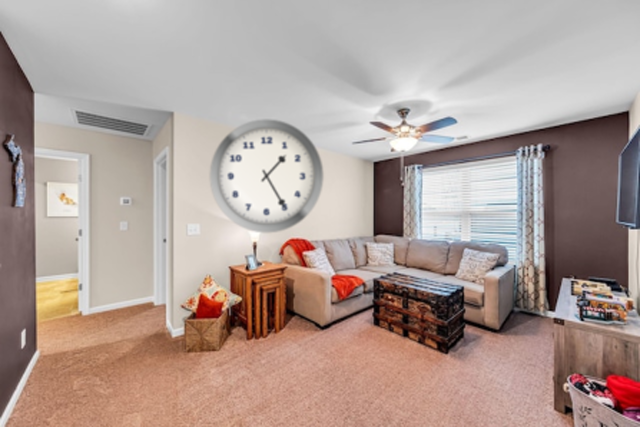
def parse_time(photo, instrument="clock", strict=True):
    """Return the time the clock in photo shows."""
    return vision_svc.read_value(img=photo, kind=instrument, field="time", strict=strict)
1:25
